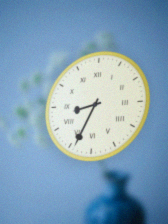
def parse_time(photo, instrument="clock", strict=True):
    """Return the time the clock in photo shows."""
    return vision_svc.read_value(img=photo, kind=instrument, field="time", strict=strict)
8:34
